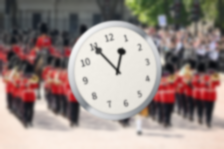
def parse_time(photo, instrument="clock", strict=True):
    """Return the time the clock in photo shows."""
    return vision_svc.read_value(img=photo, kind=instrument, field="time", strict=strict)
12:55
